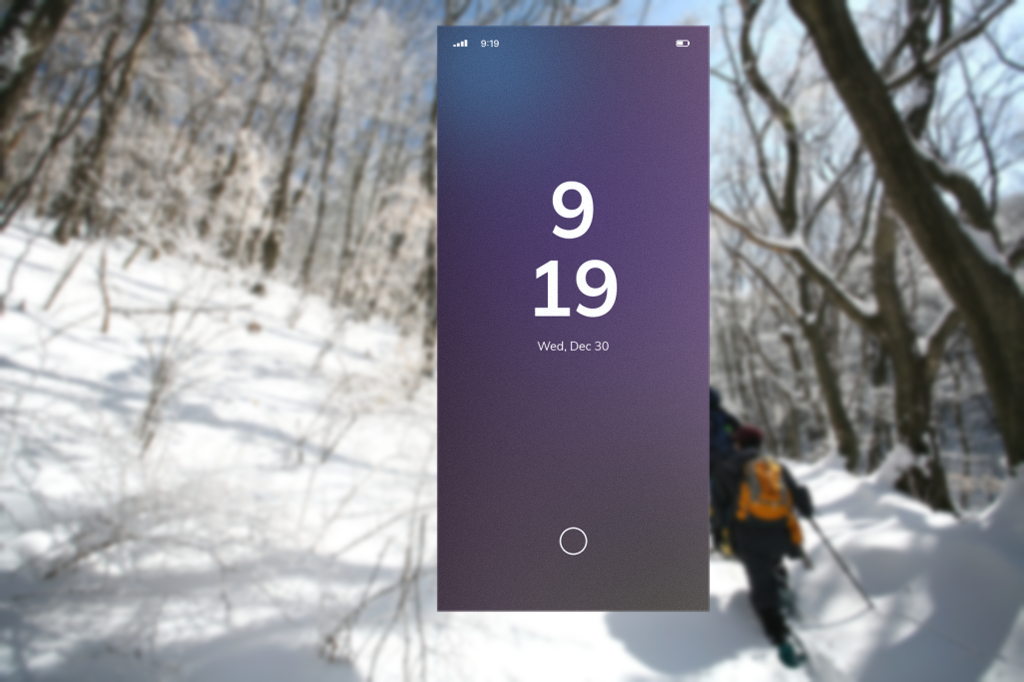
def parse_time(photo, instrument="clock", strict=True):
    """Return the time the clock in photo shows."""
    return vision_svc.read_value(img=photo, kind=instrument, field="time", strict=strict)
9:19
